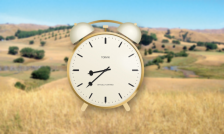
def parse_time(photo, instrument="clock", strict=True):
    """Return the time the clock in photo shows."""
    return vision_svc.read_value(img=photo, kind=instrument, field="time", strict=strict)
8:38
